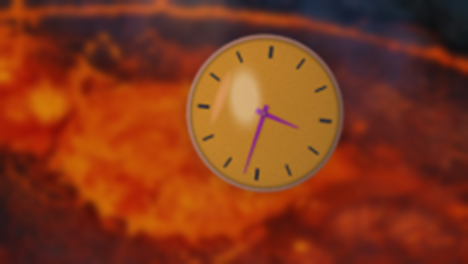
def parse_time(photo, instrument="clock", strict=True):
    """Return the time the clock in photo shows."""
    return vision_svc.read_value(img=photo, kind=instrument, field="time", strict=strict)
3:32
